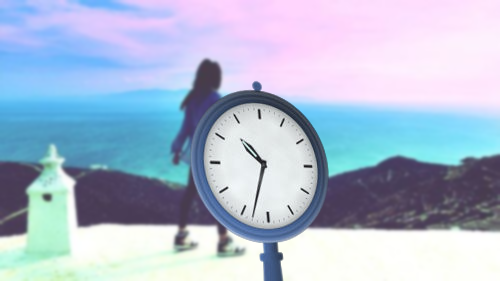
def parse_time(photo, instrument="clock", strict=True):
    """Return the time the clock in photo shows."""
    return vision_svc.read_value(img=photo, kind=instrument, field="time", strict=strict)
10:33
